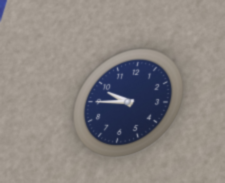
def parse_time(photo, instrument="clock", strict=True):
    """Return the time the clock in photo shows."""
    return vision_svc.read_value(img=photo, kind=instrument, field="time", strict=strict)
9:45
